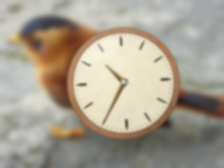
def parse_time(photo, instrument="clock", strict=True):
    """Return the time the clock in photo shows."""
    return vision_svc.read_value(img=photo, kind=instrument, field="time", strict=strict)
10:35
